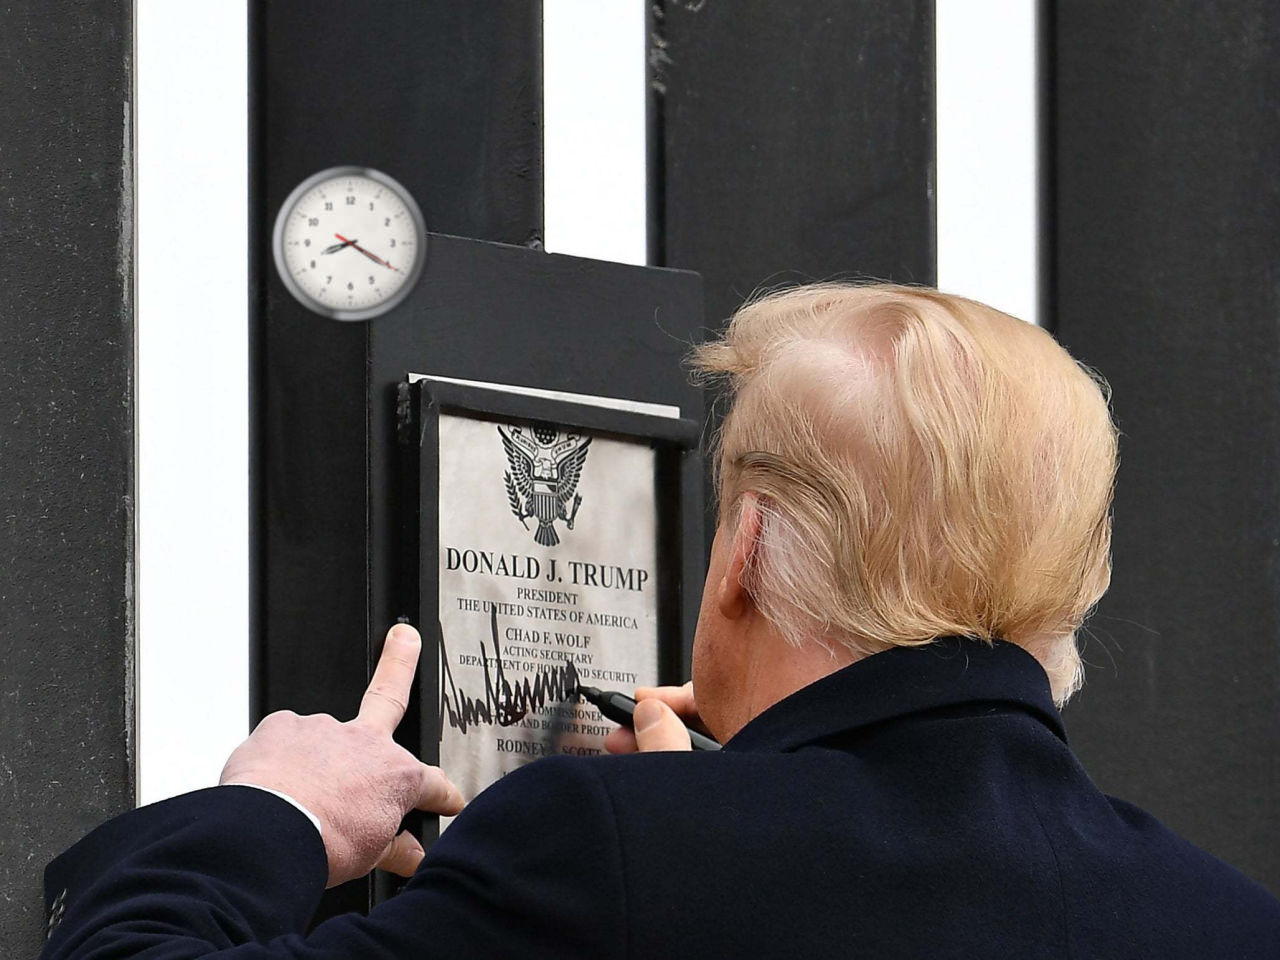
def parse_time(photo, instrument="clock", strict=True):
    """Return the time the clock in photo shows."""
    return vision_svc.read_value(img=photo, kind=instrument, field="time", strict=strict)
8:20:20
